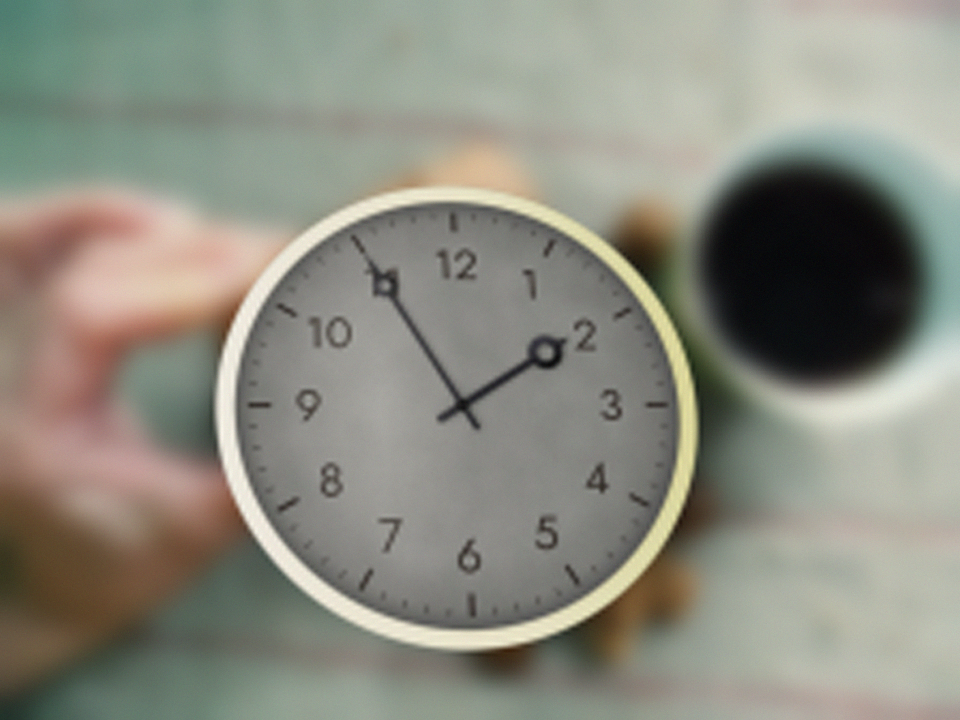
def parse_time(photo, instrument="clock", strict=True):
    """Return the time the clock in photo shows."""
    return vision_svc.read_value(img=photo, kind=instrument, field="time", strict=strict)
1:55
